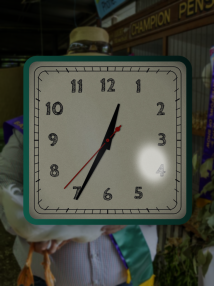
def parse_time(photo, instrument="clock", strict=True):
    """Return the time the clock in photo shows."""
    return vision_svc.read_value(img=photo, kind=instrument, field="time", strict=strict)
12:34:37
